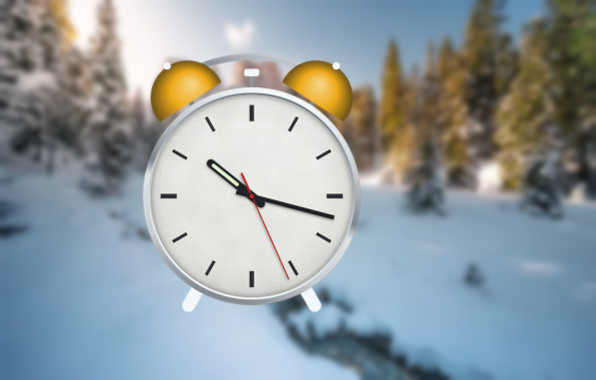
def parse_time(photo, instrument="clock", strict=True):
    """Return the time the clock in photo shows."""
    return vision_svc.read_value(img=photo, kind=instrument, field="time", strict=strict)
10:17:26
